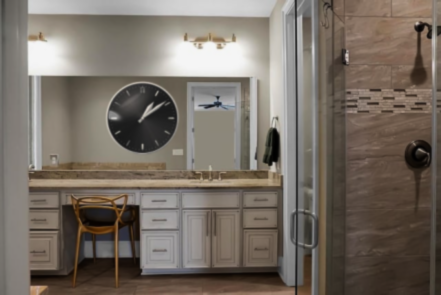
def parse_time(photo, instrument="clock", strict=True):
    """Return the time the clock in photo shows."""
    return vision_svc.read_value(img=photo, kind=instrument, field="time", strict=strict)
1:09
